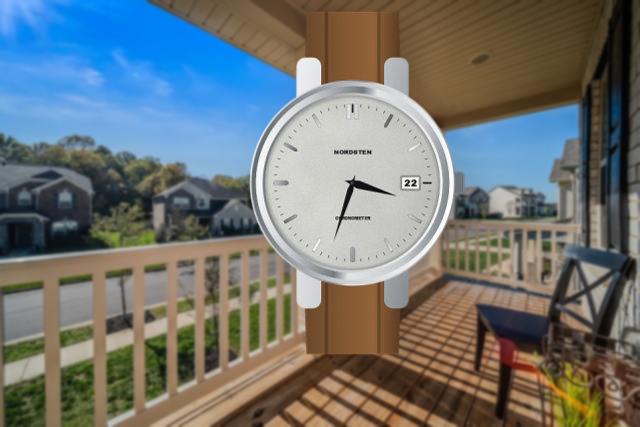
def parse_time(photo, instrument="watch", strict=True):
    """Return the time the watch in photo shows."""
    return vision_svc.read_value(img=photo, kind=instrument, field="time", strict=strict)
3:33
